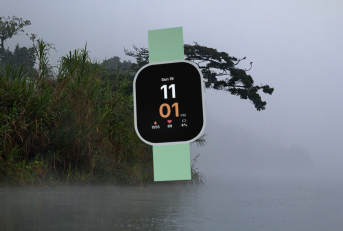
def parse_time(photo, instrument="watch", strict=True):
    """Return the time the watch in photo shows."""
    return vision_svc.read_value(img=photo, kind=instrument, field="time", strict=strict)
11:01
